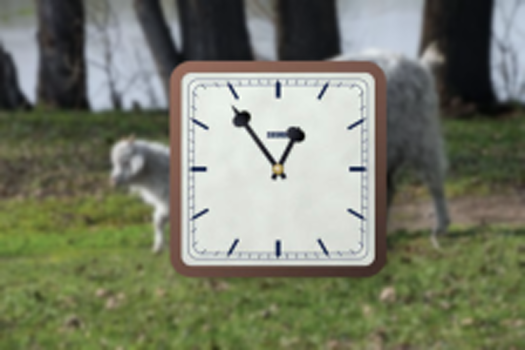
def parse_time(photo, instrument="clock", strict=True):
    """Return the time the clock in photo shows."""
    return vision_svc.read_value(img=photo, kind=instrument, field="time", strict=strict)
12:54
